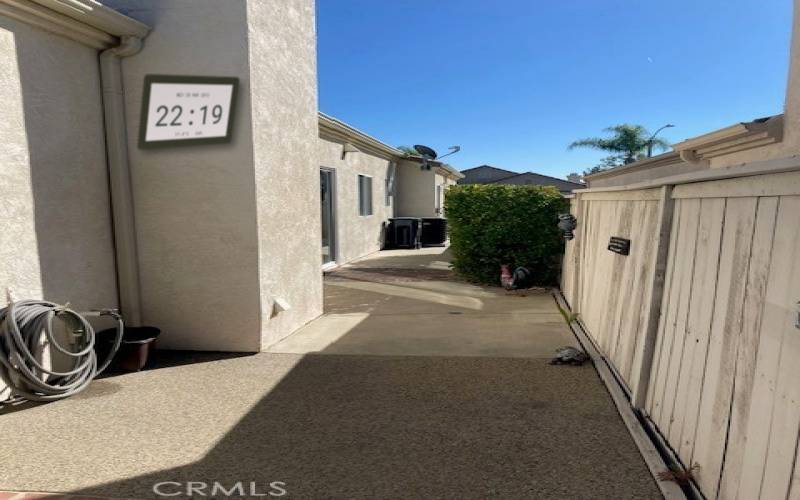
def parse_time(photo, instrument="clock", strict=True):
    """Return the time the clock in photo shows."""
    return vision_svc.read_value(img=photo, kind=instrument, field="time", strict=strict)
22:19
